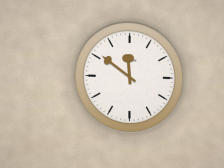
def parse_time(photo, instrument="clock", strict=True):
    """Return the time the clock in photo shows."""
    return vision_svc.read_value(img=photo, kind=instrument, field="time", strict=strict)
11:51
